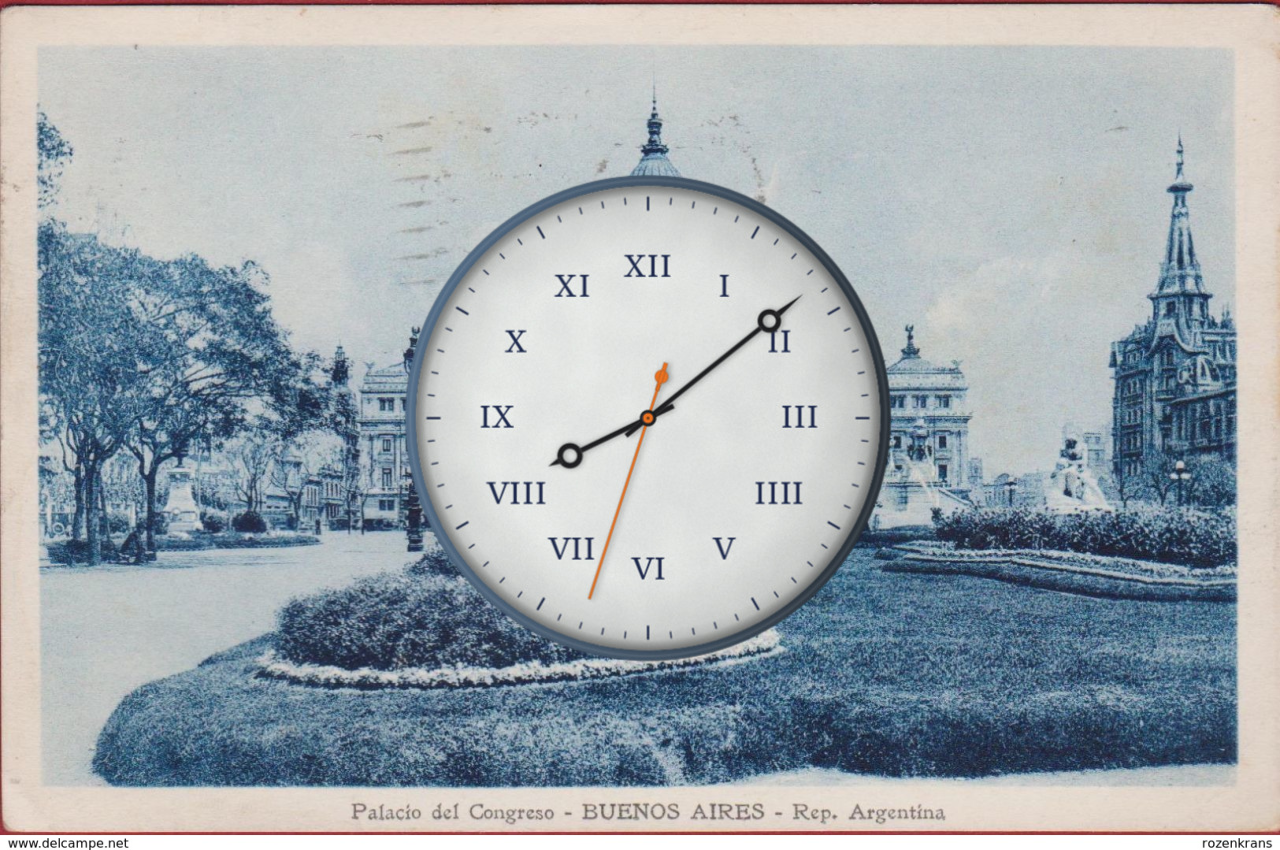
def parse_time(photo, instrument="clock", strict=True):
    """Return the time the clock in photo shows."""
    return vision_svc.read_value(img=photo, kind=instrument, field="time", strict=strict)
8:08:33
